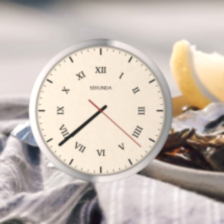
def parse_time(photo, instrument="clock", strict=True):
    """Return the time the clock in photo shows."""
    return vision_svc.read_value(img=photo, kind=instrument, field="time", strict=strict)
7:38:22
